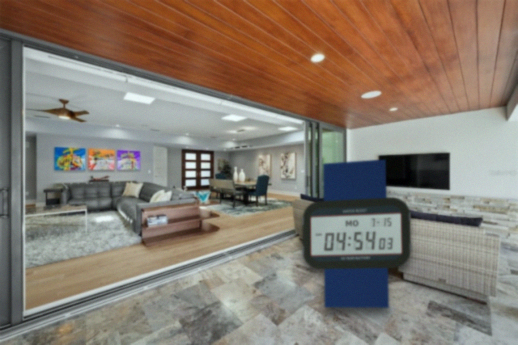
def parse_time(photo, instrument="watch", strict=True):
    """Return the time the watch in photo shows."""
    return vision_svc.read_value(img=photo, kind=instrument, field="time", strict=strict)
4:54:03
